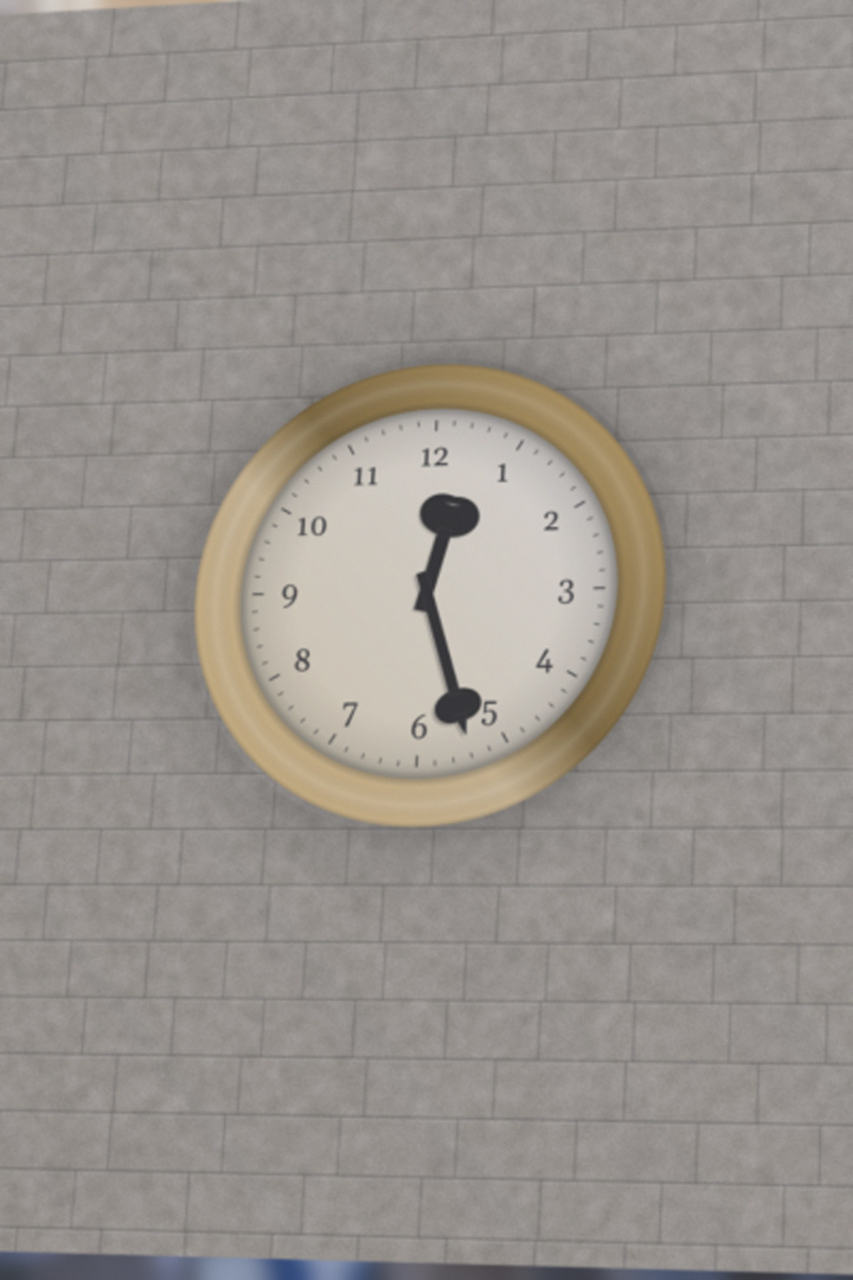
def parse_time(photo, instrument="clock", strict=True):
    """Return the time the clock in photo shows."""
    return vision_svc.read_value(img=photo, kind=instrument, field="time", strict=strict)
12:27
